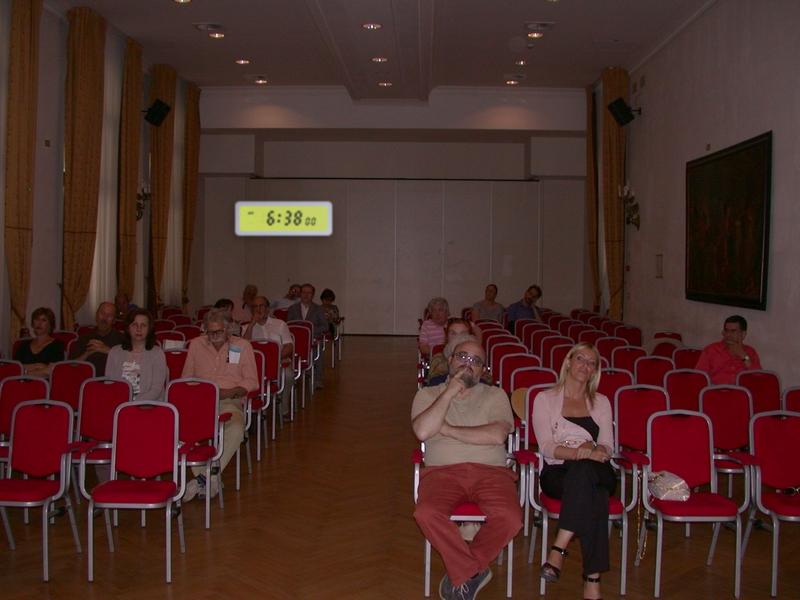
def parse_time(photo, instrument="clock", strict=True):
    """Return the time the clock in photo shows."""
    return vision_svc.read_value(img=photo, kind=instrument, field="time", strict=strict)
6:38
